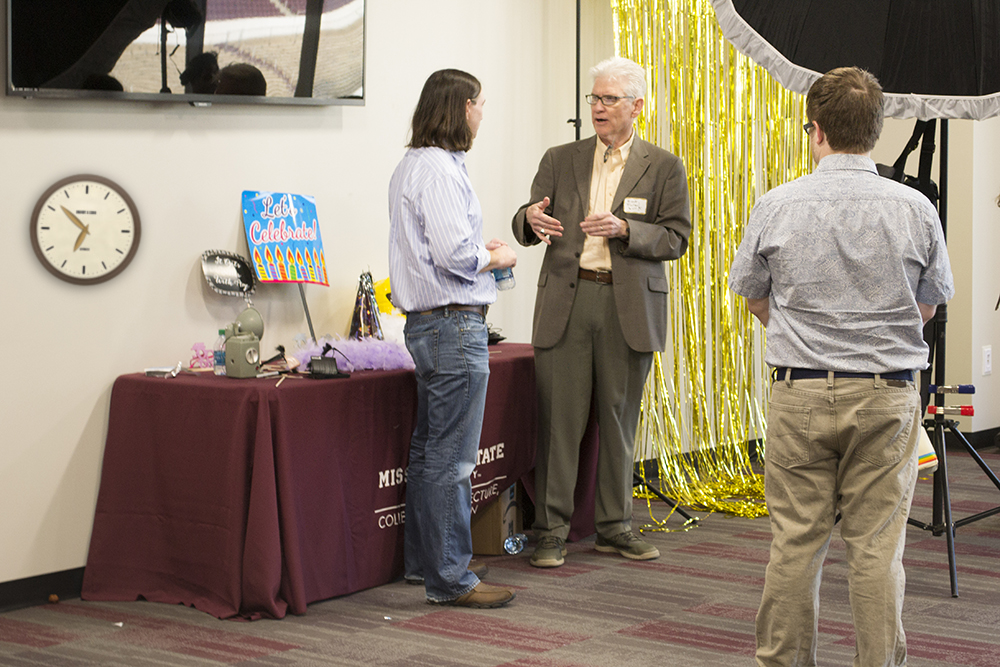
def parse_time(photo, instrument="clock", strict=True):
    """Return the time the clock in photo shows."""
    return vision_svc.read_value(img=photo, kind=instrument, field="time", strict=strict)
6:52
